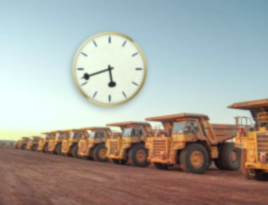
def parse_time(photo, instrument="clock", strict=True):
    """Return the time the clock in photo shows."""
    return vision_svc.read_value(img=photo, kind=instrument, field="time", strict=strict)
5:42
